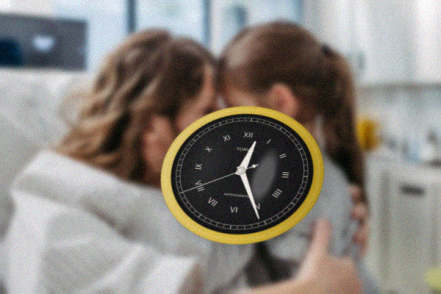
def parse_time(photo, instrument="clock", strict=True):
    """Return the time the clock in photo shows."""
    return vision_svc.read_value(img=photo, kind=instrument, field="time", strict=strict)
12:25:40
